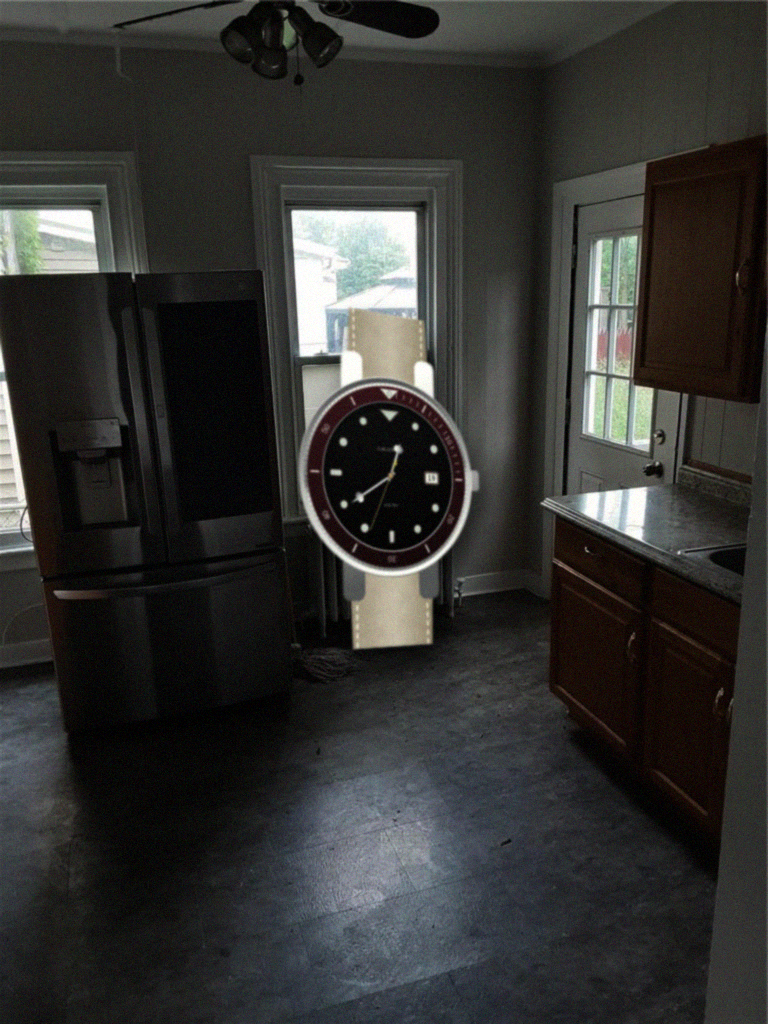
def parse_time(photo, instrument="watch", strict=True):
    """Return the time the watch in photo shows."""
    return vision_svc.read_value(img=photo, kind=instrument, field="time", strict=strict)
12:39:34
